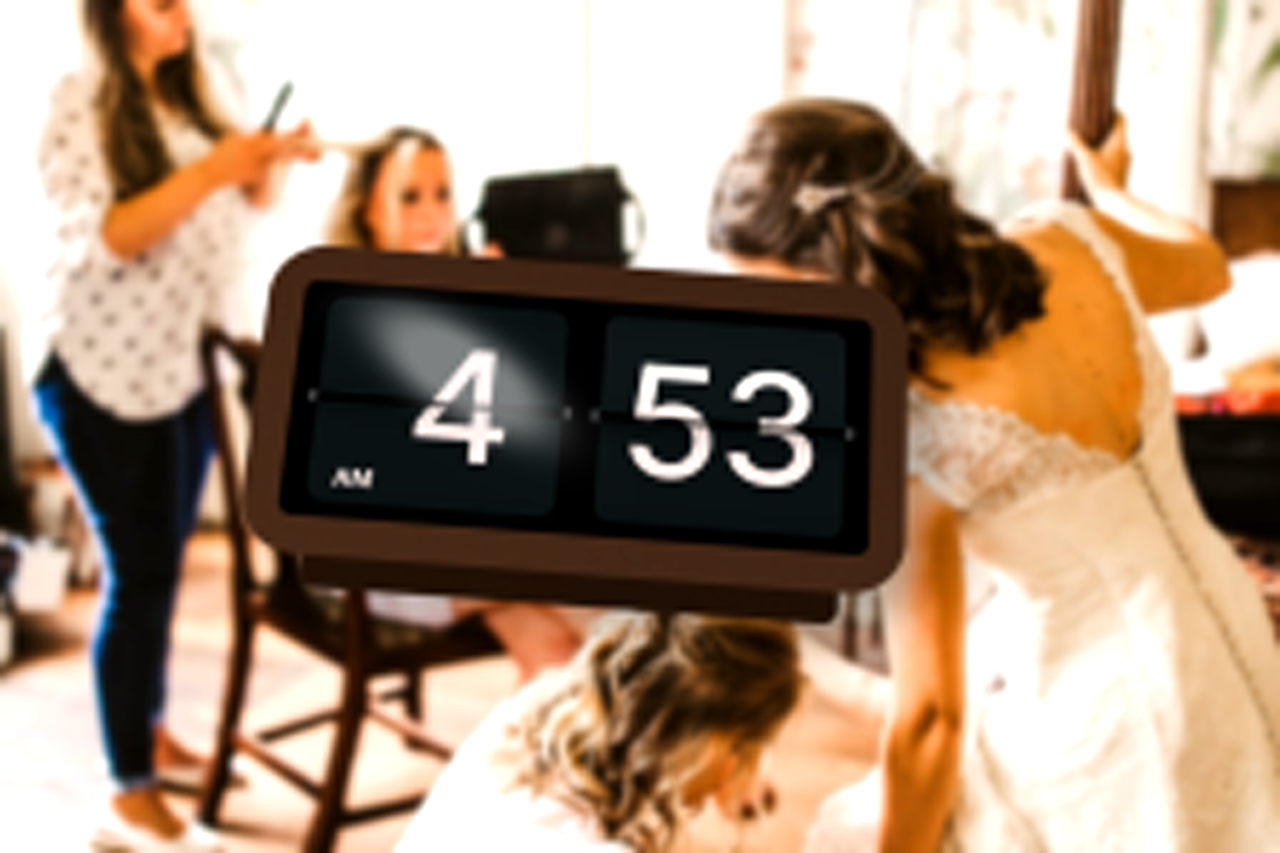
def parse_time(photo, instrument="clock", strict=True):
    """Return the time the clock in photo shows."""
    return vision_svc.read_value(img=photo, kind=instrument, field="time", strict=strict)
4:53
